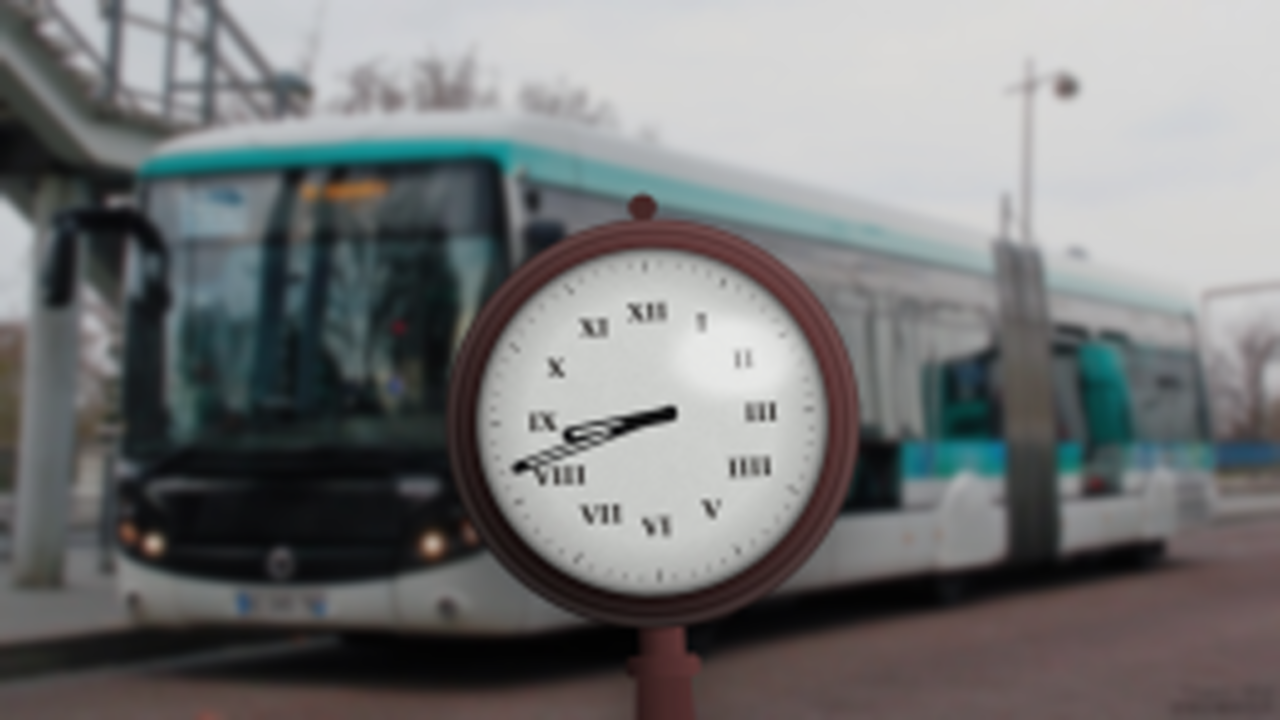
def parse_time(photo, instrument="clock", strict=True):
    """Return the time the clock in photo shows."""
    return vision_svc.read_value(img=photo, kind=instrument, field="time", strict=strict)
8:42
